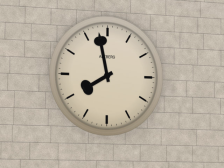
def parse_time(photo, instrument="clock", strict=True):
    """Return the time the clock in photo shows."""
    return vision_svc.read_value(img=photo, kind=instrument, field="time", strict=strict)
7:58
